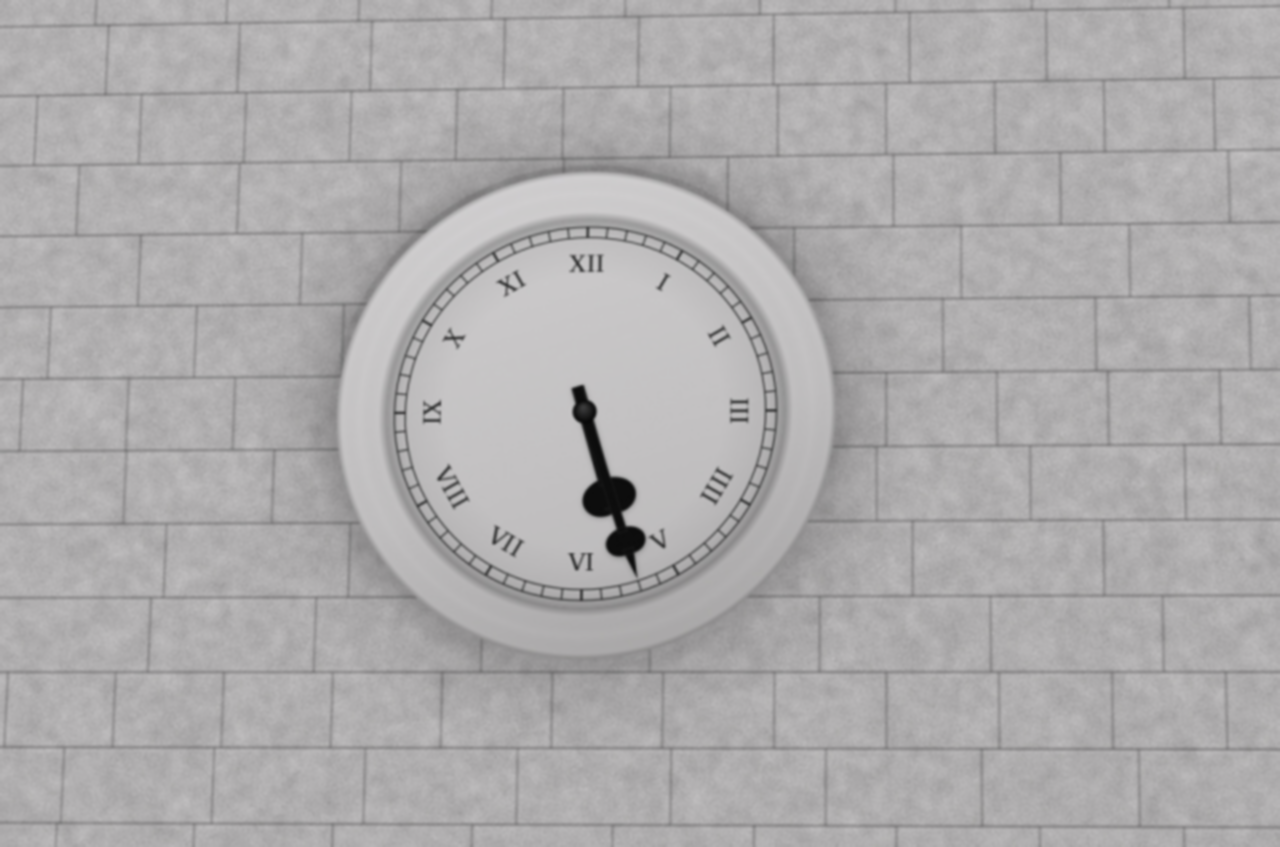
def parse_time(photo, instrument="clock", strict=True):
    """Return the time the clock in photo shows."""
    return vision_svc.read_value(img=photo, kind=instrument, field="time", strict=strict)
5:27
